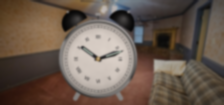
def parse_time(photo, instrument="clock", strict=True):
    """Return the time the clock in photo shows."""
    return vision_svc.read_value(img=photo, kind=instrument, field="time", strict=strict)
10:12
